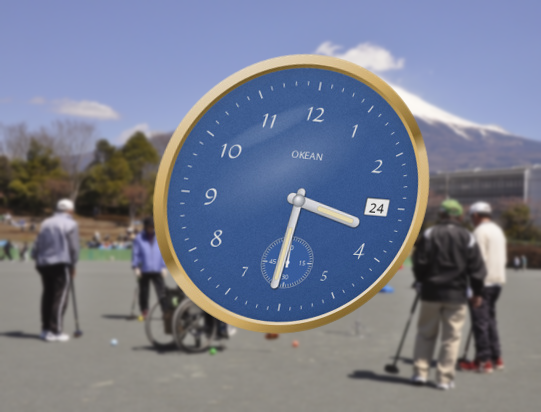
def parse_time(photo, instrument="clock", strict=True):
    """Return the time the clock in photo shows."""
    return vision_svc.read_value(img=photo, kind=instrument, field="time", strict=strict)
3:31
